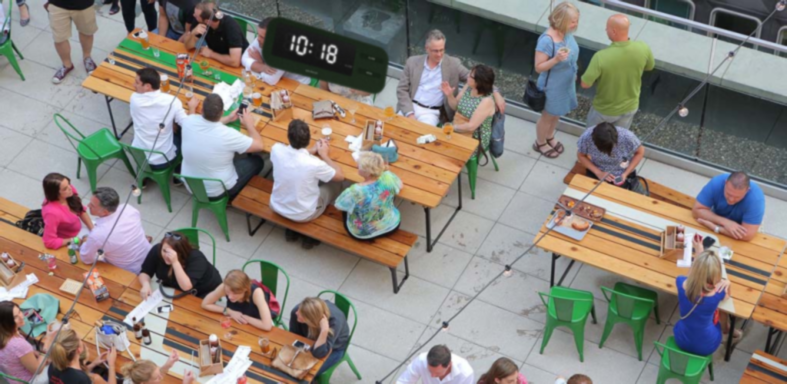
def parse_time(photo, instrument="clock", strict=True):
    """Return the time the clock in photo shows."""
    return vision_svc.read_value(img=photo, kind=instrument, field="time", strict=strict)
10:18
